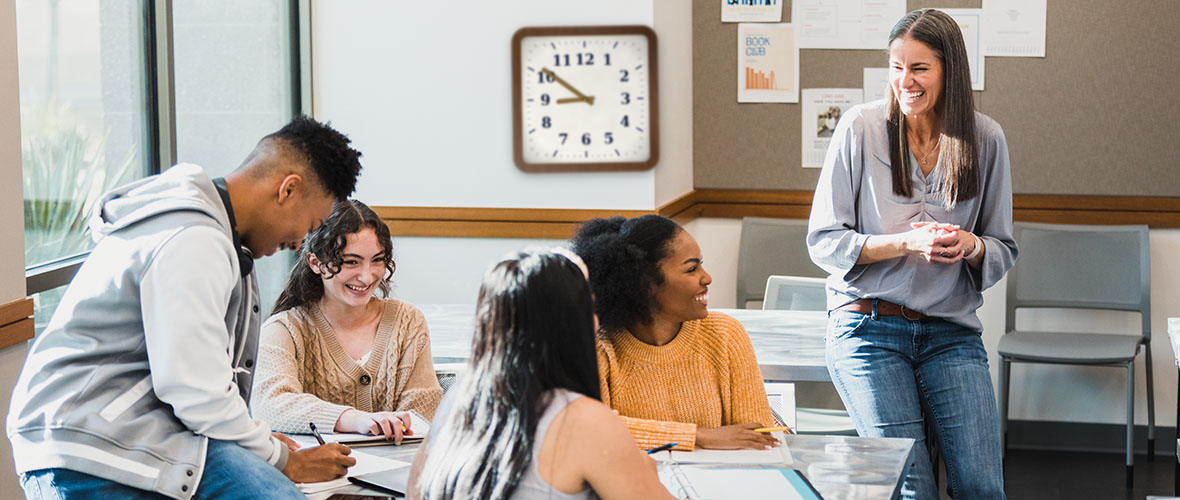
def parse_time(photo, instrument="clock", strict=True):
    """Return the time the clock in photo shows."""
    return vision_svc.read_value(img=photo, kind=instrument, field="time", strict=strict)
8:51
